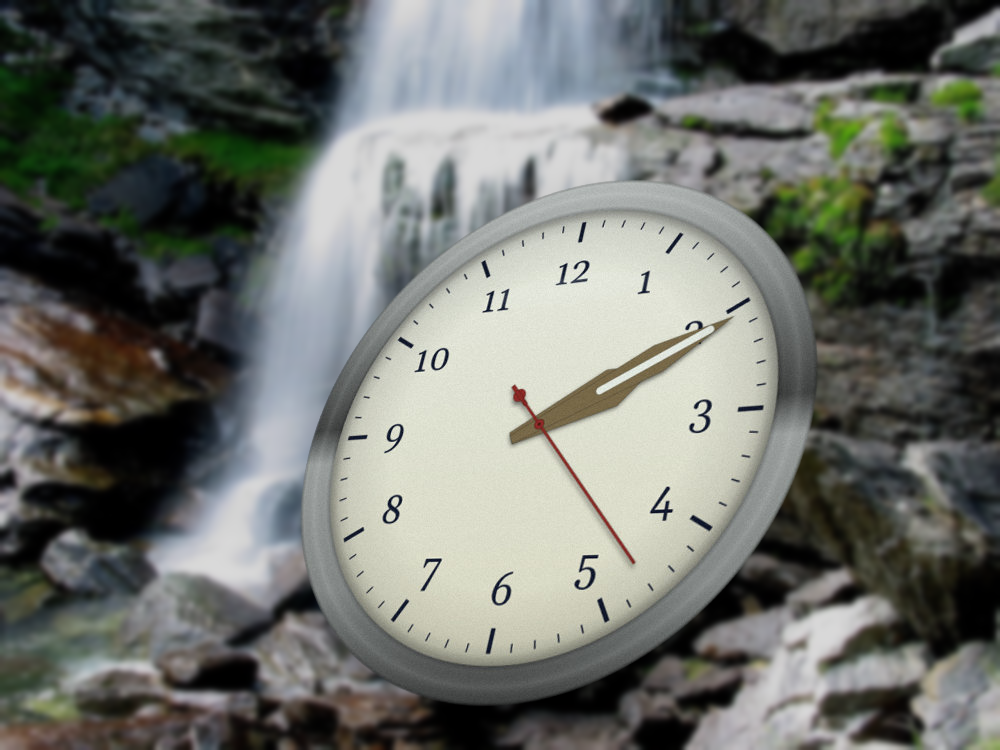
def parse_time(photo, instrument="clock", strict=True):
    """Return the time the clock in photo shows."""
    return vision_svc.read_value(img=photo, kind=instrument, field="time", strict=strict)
2:10:23
